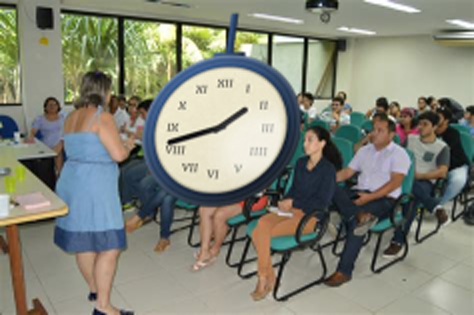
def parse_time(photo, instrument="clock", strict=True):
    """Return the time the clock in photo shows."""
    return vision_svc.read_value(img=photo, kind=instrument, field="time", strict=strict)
1:42
